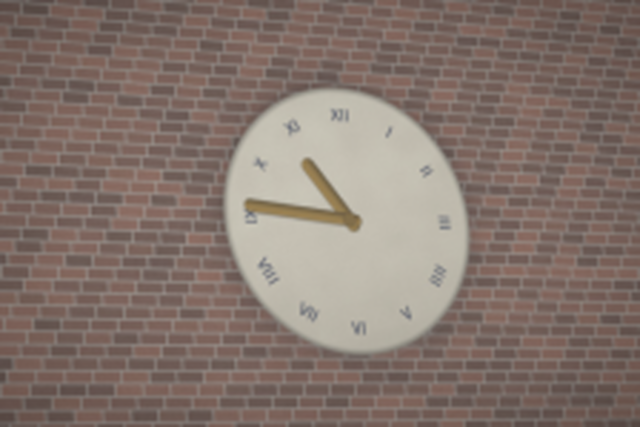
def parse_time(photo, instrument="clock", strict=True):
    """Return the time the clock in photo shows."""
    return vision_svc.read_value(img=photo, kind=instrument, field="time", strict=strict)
10:46
